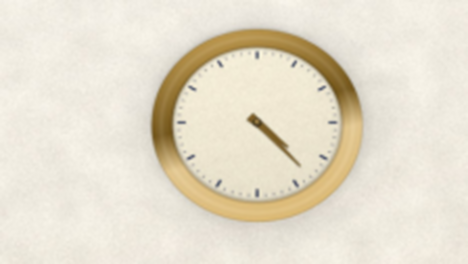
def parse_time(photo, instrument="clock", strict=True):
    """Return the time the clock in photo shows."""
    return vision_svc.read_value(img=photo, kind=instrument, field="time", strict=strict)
4:23
